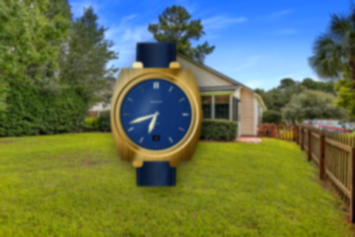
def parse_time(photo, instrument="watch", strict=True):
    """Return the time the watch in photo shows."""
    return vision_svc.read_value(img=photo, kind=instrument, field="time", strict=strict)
6:42
